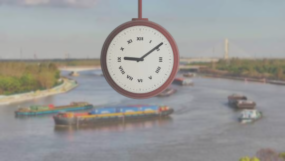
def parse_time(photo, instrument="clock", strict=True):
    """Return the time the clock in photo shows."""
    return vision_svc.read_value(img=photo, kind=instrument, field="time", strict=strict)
9:09
